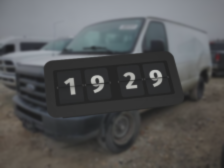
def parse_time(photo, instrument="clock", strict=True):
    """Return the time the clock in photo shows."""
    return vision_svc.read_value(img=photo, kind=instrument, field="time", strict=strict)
19:29
